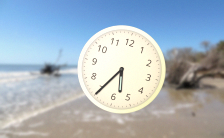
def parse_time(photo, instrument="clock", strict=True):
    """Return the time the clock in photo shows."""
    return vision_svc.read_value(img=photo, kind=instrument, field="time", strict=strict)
5:35
